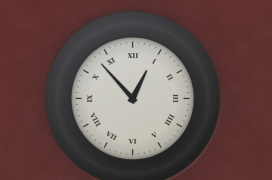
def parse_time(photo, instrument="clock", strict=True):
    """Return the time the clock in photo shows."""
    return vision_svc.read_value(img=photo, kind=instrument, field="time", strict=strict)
12:53
